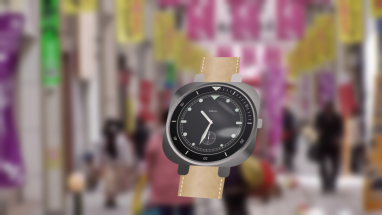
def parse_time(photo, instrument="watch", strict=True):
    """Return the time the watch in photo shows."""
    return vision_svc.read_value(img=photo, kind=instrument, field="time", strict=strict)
10:33
